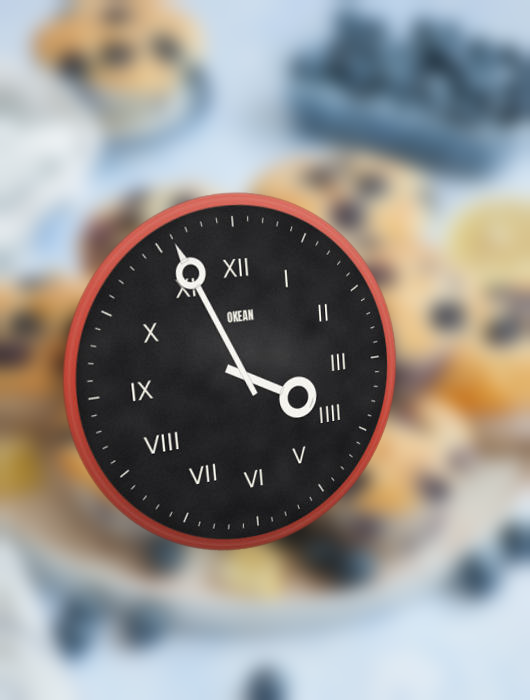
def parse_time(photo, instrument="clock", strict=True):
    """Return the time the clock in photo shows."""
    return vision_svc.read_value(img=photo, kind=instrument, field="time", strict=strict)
3:56
